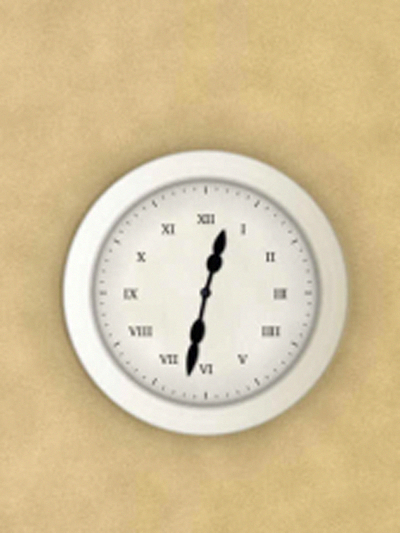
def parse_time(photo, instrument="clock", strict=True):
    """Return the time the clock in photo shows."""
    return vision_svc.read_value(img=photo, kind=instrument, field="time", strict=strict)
12:32
